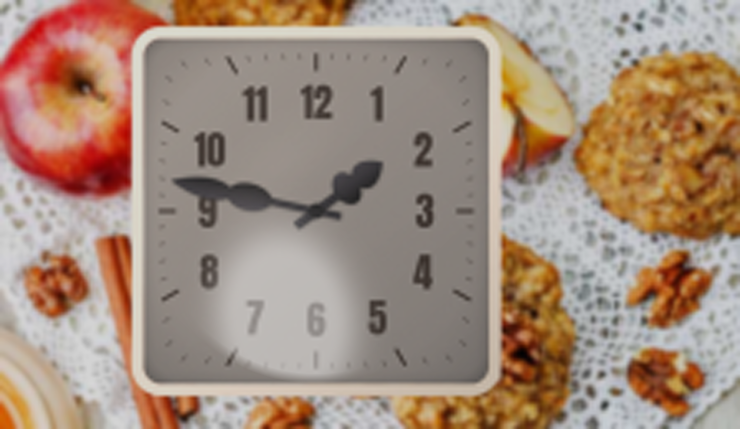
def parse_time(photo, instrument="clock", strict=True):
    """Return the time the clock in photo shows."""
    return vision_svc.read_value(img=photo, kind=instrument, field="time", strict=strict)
1:47
